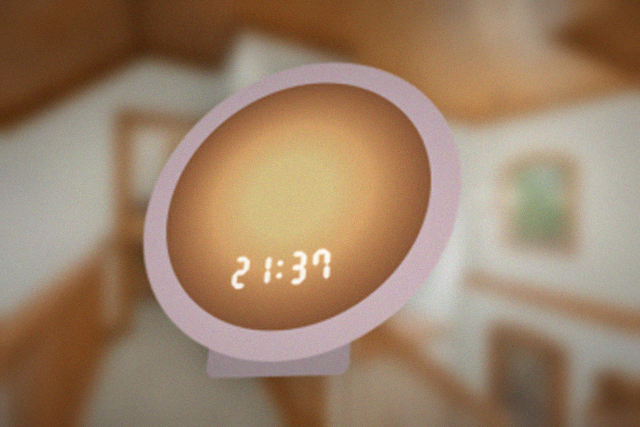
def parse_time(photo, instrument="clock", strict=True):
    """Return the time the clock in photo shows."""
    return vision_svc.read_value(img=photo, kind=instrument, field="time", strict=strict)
21:37
